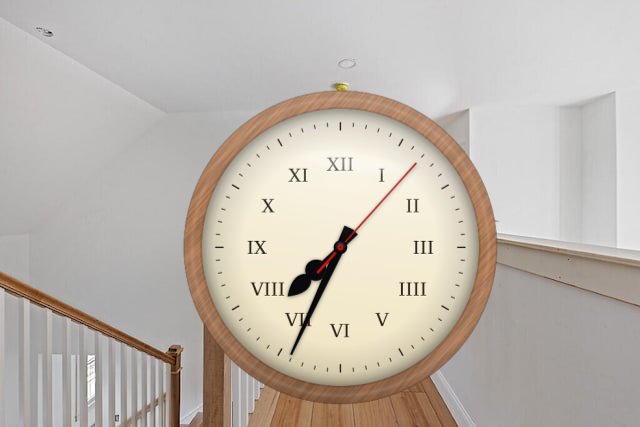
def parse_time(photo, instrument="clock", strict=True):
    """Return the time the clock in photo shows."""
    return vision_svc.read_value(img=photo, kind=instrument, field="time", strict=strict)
7:34:07
